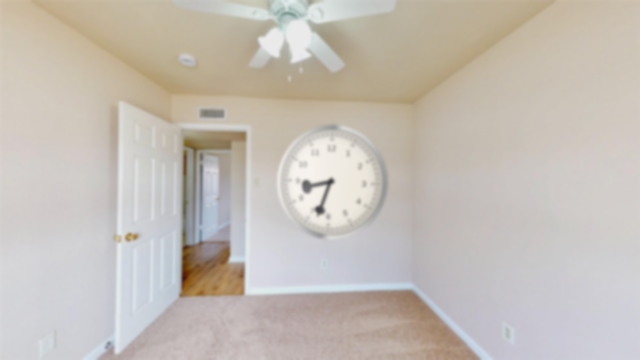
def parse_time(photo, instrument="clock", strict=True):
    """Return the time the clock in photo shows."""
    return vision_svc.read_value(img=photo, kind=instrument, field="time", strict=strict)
8:33
